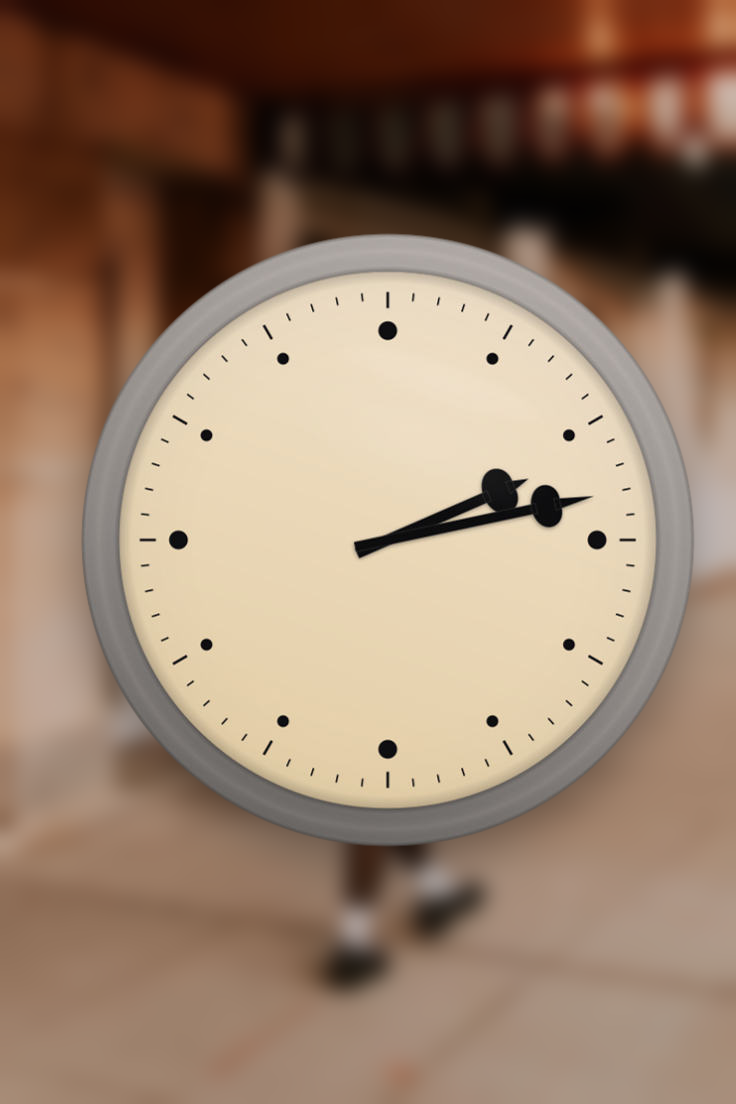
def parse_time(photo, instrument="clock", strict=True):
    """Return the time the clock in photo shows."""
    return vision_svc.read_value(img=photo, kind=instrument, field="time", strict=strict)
2:13
